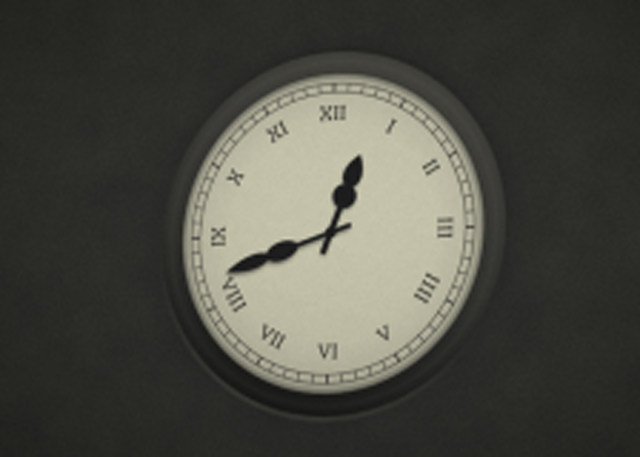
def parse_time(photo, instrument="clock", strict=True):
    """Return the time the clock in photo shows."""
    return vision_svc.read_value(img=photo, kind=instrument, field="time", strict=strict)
12:42
